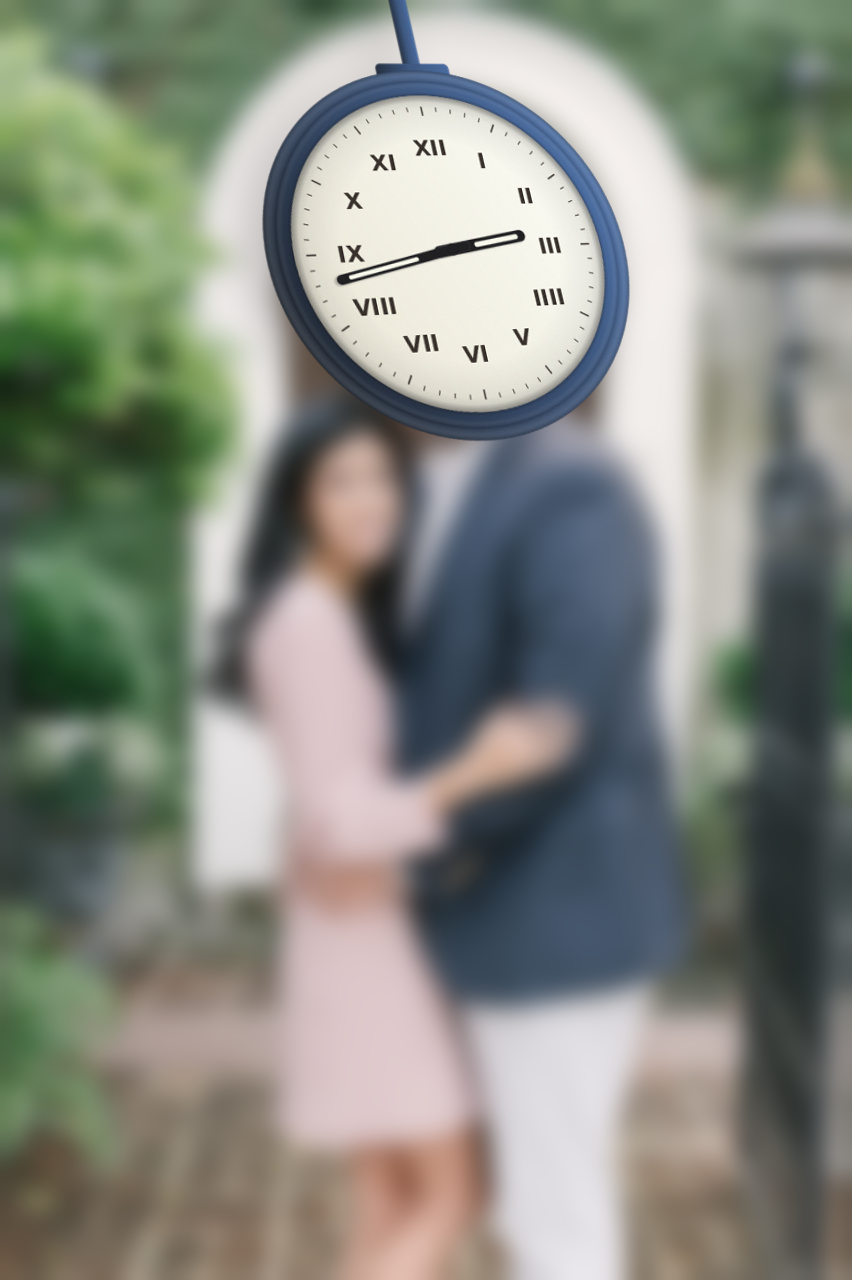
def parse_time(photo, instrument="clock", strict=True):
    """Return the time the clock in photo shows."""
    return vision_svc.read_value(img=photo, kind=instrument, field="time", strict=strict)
2:43
